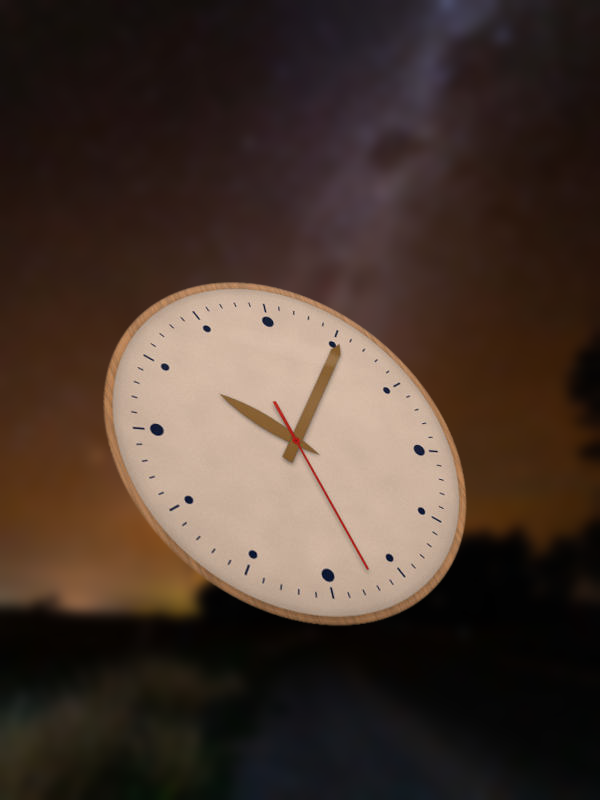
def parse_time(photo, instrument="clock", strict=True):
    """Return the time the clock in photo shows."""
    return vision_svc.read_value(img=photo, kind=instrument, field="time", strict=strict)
10:05:27
